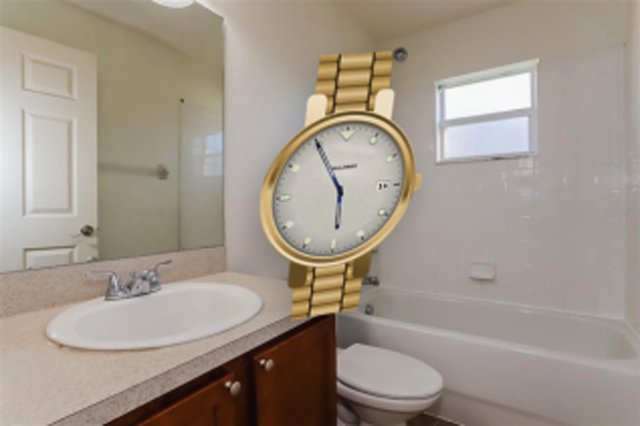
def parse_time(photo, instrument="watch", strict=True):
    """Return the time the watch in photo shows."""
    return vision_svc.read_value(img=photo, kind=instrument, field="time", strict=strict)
5:55
